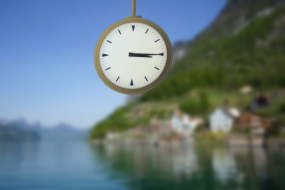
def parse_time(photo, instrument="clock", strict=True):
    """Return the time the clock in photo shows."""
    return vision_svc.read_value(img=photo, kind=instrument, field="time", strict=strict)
3:15
